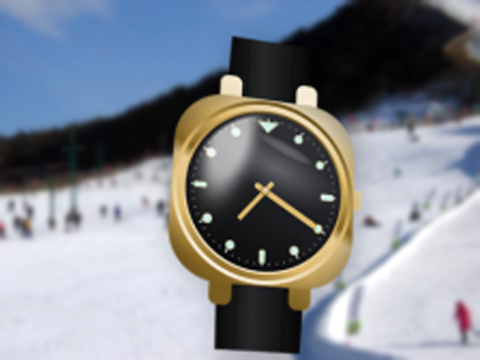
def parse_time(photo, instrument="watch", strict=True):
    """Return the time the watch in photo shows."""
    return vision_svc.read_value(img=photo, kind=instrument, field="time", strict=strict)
7:20
